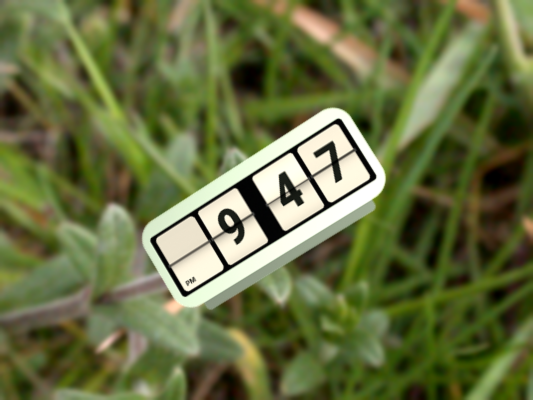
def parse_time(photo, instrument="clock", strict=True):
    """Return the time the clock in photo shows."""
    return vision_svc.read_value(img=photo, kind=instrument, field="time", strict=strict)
9:47
